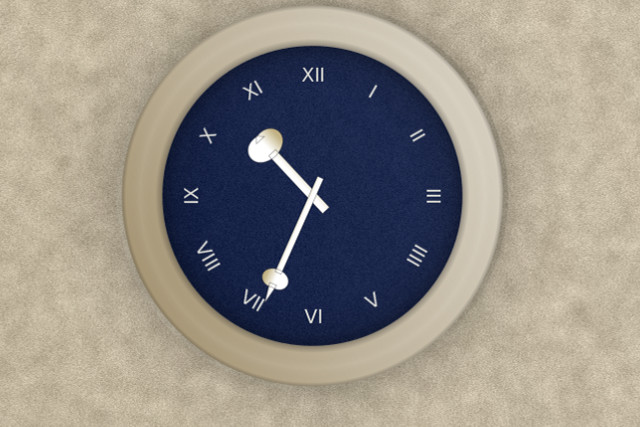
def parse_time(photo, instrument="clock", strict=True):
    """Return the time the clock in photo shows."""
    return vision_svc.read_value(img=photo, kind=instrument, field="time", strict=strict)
10:34
